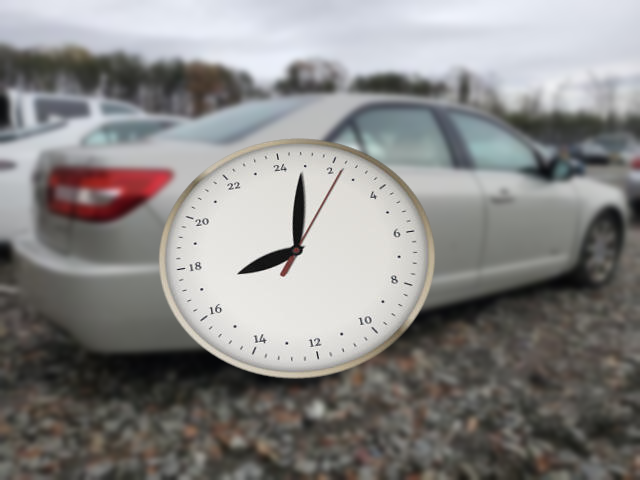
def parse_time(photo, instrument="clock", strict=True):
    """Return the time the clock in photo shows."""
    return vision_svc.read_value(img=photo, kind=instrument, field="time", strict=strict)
17:02:06
